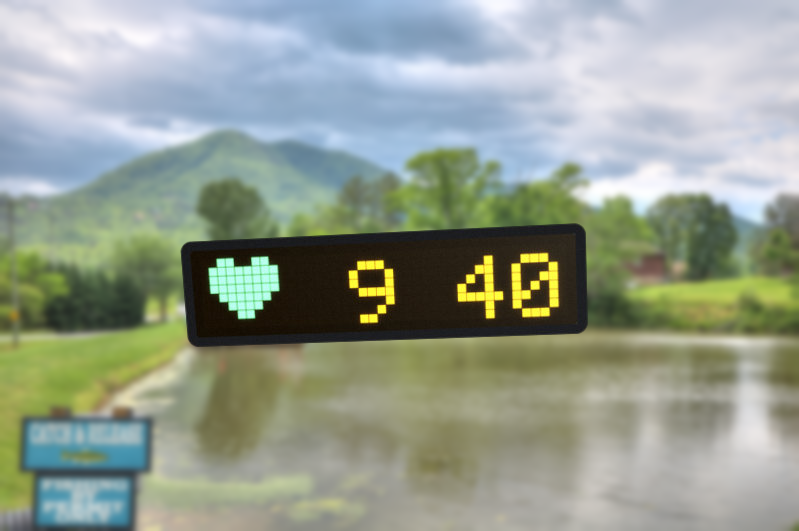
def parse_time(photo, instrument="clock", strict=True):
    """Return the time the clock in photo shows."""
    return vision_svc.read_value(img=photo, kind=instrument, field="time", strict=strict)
9:40
